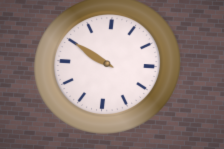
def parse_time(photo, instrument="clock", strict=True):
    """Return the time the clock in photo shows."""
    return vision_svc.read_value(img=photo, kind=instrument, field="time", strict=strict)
9:50
